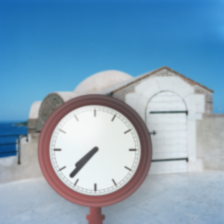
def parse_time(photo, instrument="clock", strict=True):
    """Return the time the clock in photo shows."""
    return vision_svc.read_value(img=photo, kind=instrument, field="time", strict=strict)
7:37
